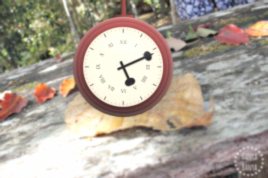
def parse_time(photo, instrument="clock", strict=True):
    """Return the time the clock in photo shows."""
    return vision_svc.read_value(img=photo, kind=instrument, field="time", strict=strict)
5:11
